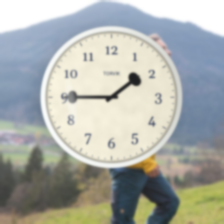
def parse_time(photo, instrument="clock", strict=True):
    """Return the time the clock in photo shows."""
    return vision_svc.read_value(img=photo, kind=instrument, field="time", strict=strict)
1:45
